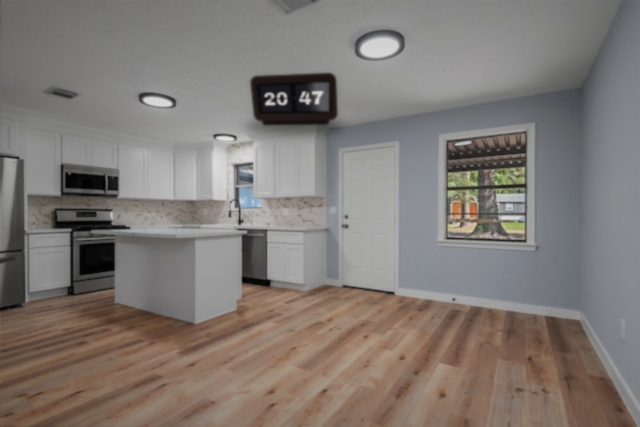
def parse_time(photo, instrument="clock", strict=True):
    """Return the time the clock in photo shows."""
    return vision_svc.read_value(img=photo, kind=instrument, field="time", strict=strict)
20:47
